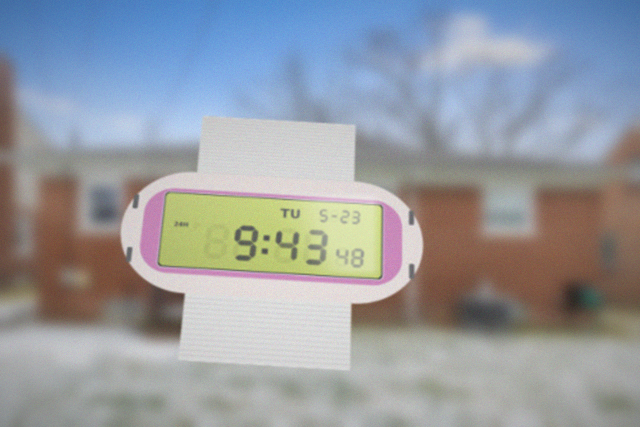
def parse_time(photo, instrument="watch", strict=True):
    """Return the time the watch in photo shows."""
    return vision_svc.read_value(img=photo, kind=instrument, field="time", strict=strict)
9:43:48
